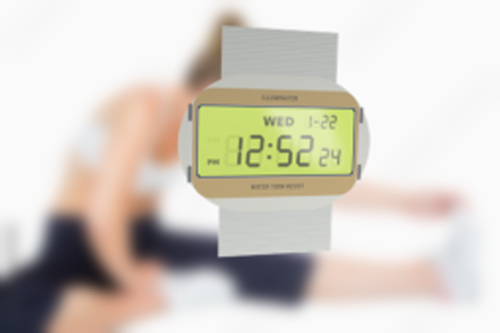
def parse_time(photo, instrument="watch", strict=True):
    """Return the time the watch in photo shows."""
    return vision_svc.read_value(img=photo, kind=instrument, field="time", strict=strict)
12:52:24
